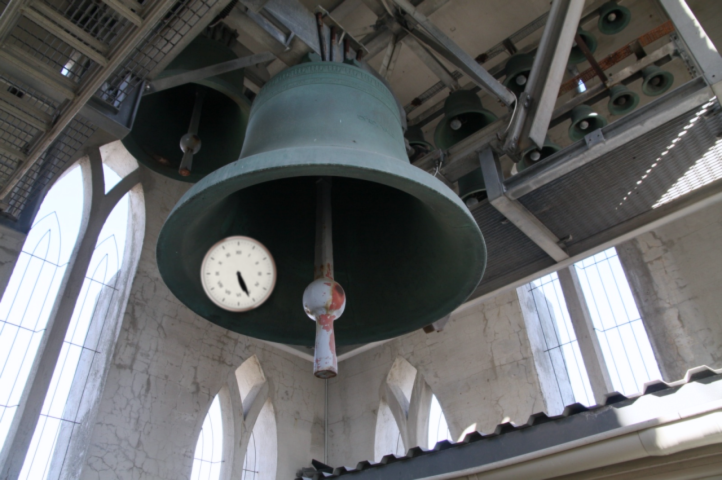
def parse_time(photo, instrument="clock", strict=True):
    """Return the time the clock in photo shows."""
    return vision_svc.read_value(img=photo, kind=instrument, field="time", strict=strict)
5:26
